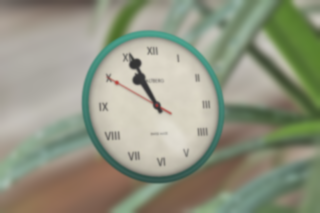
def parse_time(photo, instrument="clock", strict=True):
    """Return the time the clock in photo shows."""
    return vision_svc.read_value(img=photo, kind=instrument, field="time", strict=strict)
10:55:50
